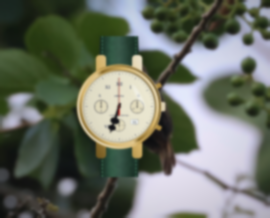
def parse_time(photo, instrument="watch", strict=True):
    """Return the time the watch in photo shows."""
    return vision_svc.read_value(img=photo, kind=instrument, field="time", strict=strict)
6:33
